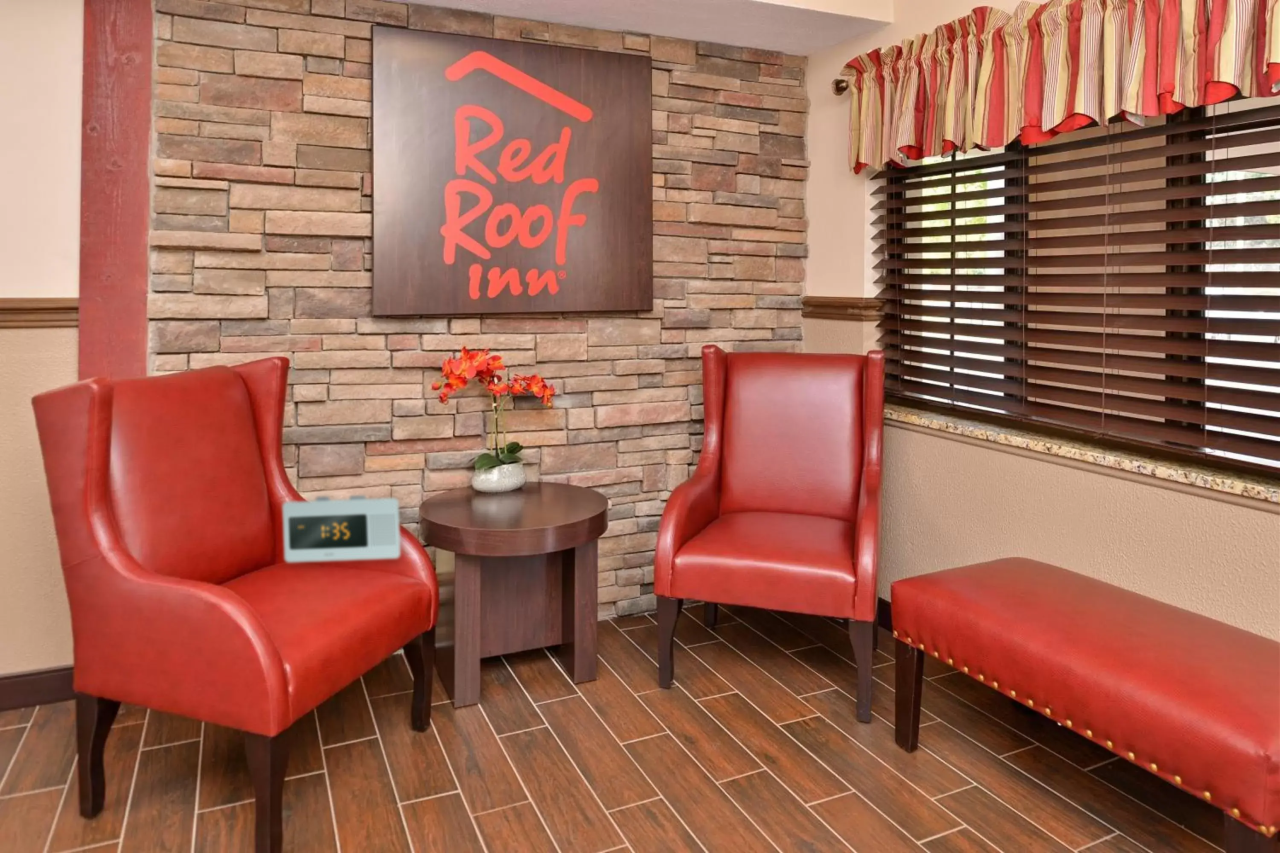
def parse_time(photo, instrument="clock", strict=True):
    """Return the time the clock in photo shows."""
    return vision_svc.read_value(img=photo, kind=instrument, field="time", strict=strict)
1:35
